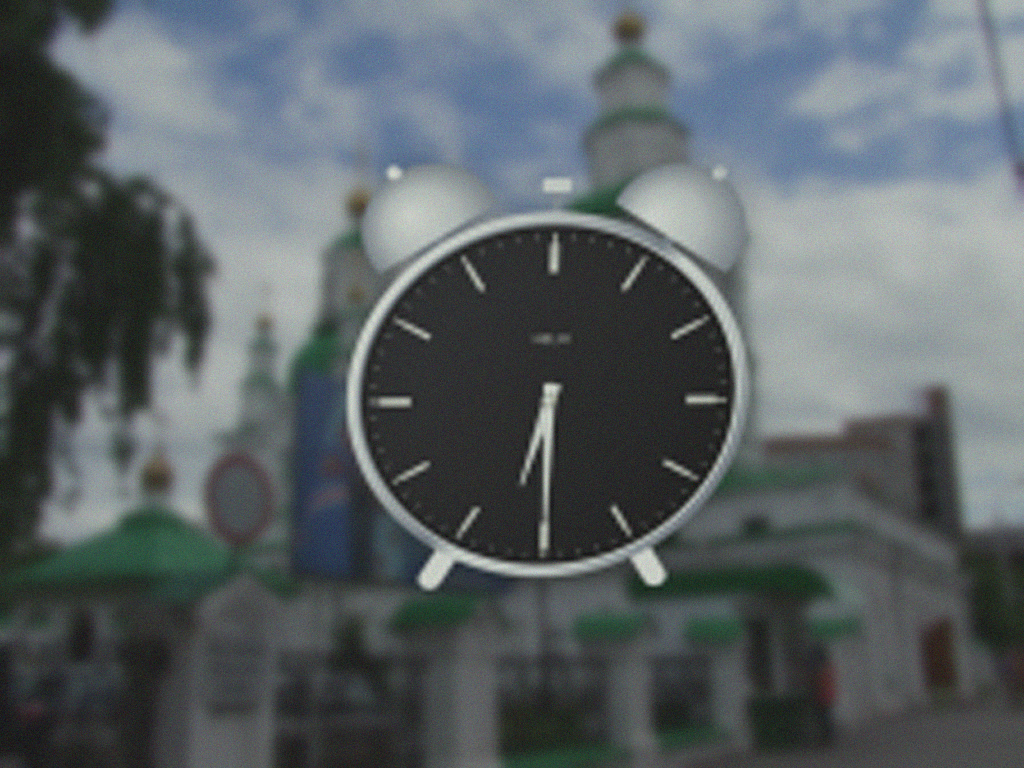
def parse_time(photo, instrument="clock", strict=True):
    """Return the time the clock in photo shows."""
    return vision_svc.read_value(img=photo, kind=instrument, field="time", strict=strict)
6:30
